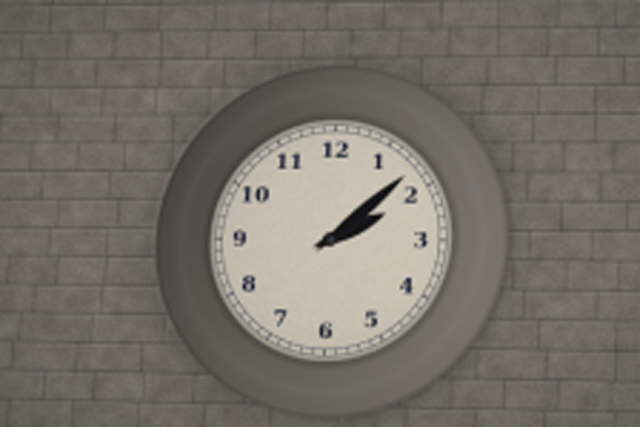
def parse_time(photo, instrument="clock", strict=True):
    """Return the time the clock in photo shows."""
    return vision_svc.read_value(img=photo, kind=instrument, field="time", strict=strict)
2:08
